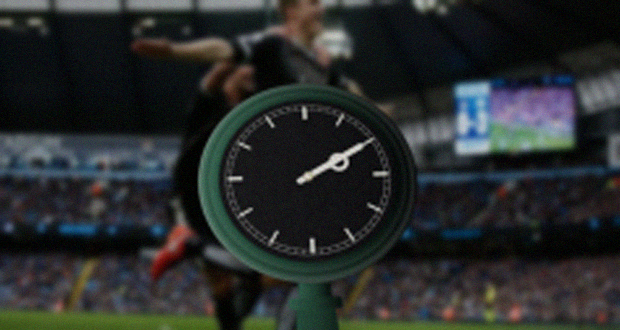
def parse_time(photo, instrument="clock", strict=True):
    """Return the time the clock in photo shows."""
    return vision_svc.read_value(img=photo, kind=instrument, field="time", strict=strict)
2:10
